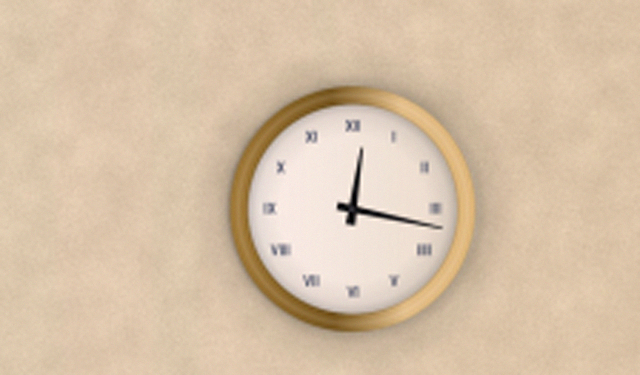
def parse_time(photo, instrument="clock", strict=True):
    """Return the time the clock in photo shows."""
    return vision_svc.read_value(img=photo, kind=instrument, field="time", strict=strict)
12:17
